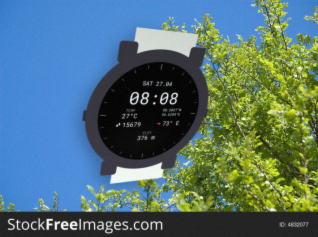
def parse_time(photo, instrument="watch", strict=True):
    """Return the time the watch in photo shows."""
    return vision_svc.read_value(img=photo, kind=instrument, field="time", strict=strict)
8:08
